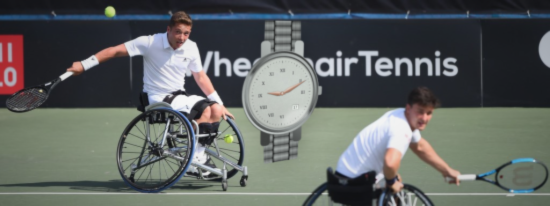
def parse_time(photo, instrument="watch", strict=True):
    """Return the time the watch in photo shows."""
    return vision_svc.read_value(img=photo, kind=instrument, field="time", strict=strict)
9:11
